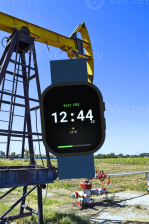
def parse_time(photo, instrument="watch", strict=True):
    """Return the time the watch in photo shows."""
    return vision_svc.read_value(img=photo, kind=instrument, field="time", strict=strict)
12:44
